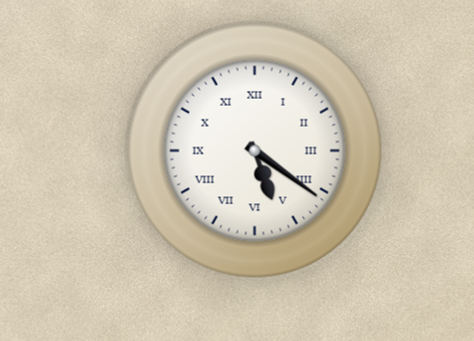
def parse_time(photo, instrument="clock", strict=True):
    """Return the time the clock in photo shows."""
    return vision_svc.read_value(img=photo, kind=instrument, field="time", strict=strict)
5:21
